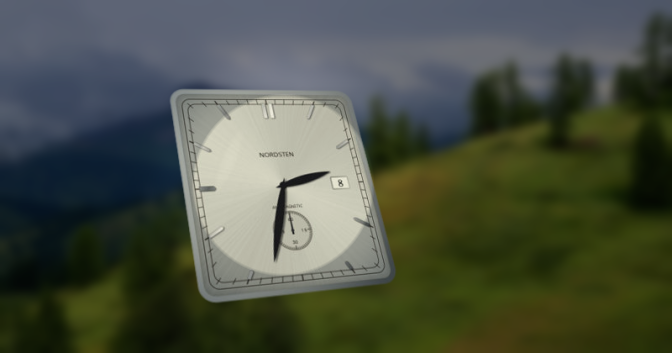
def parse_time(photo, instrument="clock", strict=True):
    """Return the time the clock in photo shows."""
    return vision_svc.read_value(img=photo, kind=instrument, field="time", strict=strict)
2:33
